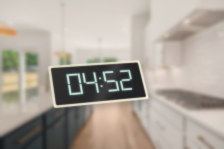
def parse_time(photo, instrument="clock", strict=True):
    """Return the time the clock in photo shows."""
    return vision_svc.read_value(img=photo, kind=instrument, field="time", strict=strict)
4:52
